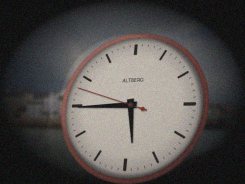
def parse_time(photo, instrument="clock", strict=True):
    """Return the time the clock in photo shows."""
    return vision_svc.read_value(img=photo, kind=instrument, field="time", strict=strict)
5:44:48
